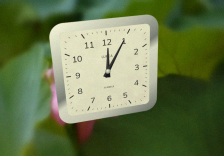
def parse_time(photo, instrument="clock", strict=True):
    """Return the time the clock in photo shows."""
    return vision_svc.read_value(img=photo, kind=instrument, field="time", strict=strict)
12:05
